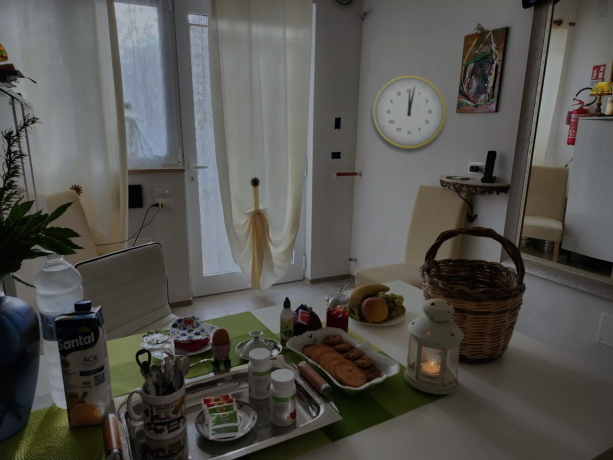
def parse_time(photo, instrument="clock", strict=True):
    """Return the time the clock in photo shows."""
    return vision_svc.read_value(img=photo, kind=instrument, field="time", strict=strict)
12:02
